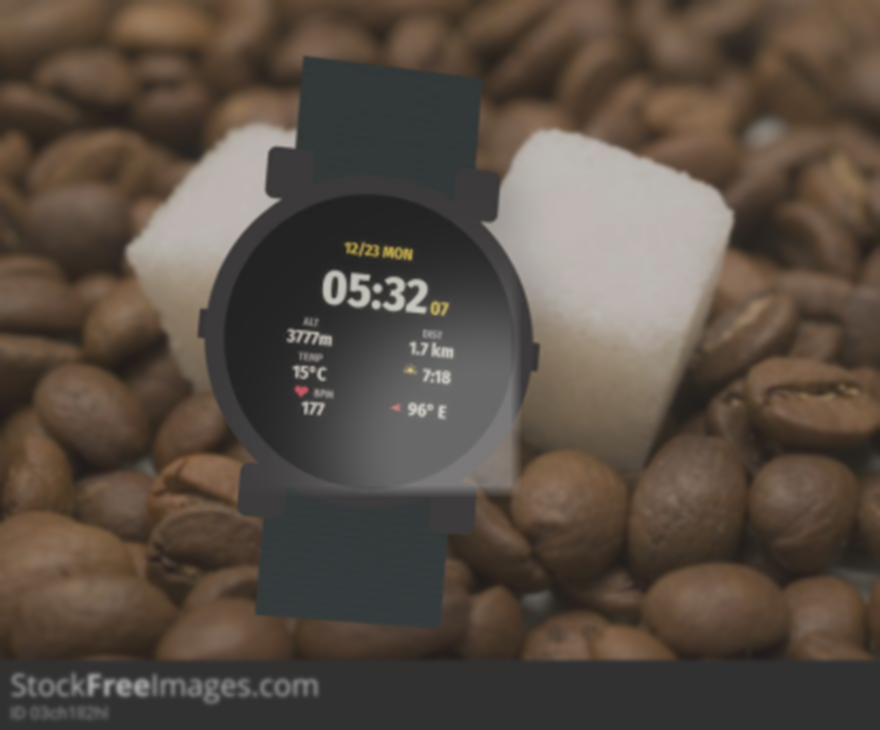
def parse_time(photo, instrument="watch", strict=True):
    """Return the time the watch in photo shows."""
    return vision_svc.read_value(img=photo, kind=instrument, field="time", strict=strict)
5:32:07
